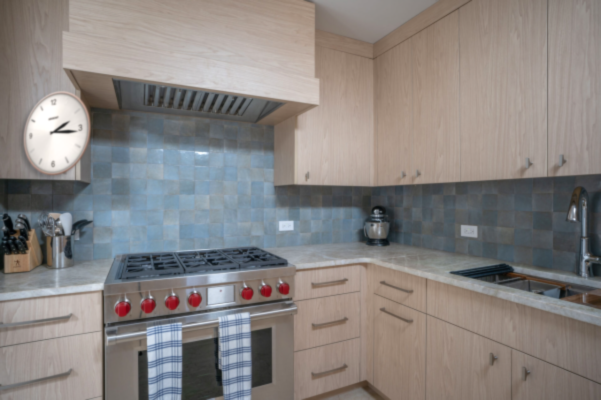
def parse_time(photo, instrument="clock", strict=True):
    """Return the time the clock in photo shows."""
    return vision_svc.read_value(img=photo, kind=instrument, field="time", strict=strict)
2:16
